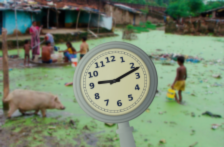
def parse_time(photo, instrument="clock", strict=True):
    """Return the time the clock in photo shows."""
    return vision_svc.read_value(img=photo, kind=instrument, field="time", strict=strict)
9:12
